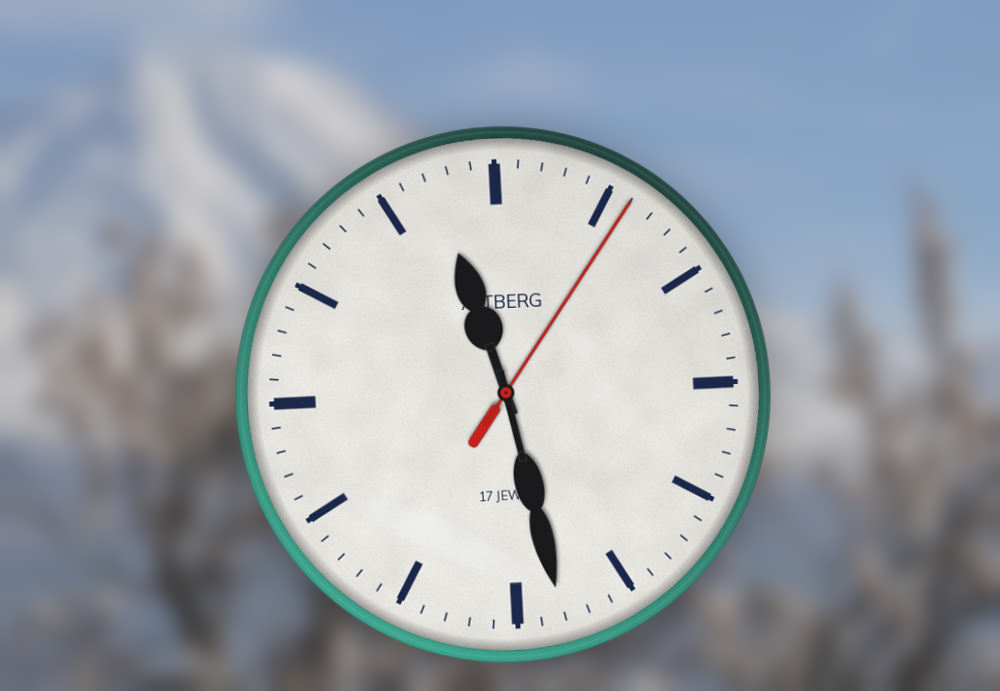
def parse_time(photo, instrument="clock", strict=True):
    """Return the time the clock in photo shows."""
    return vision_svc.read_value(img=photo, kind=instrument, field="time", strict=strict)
11:28:06
